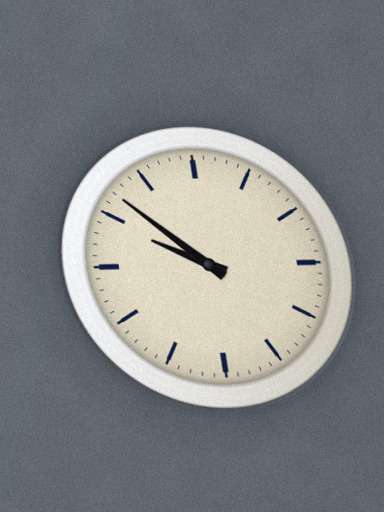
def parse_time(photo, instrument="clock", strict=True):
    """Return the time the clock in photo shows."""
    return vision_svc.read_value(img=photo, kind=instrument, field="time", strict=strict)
9:52
